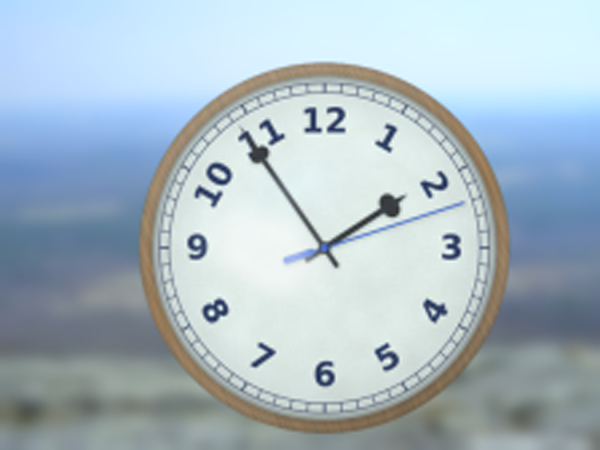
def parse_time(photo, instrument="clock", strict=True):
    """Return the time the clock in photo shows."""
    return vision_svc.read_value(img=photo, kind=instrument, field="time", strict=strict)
1:54:12
